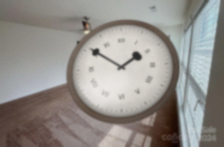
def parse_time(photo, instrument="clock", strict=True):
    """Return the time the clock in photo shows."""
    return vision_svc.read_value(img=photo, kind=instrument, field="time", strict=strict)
1:51
